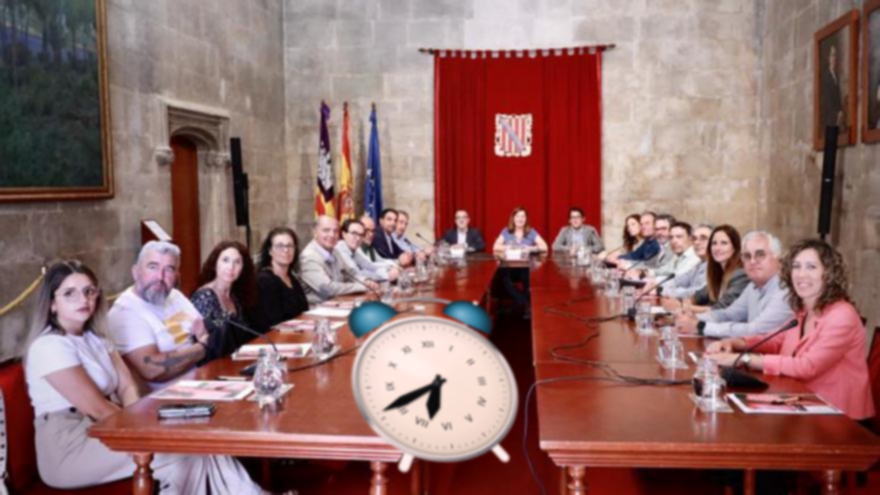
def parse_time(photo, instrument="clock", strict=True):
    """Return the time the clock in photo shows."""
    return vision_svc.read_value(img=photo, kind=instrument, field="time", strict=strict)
6:41
